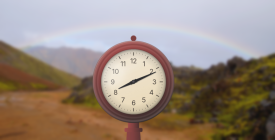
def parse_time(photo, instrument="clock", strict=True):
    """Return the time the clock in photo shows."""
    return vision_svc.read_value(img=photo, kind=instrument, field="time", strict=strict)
8:11
